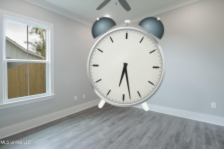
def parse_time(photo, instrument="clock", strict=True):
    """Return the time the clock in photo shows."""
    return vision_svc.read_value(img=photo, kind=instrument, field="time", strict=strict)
6:28
